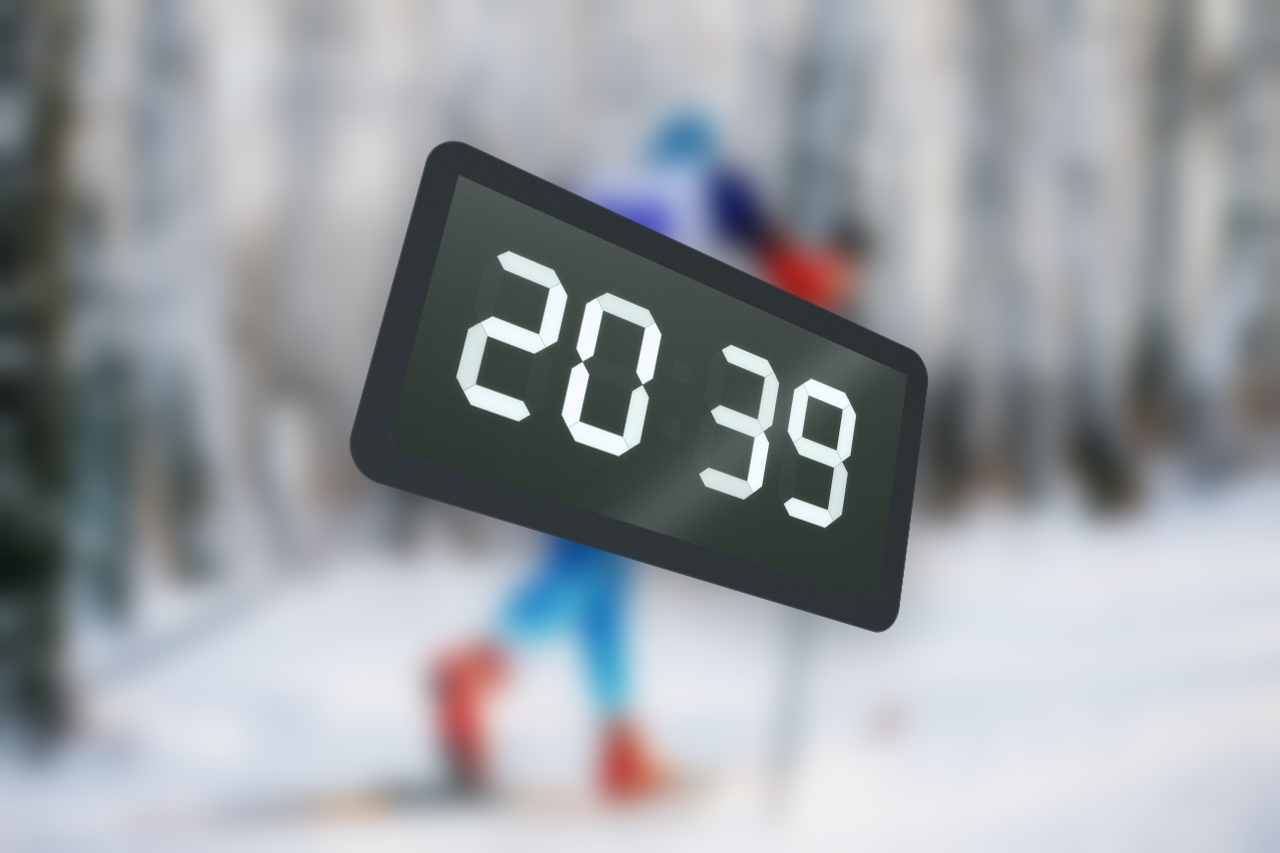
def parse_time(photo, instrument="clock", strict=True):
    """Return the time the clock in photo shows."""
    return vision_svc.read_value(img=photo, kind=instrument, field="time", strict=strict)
20:39
